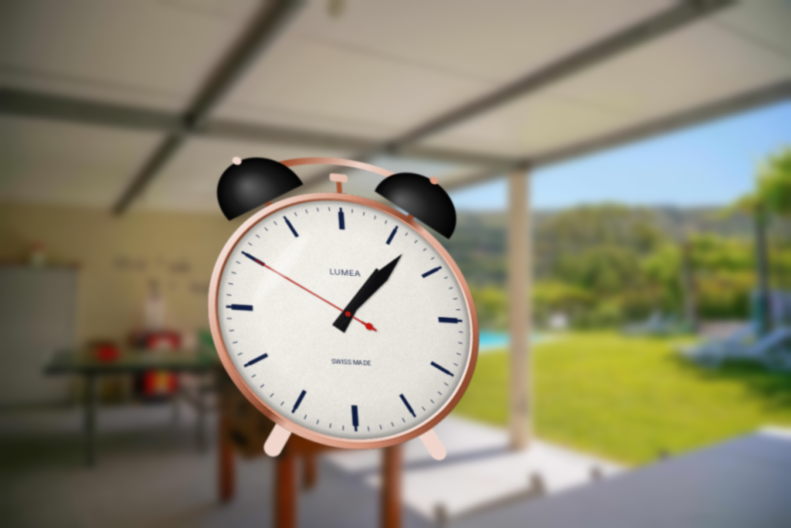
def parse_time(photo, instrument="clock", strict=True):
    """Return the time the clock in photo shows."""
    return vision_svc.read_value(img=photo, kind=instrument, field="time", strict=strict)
1:06:50
